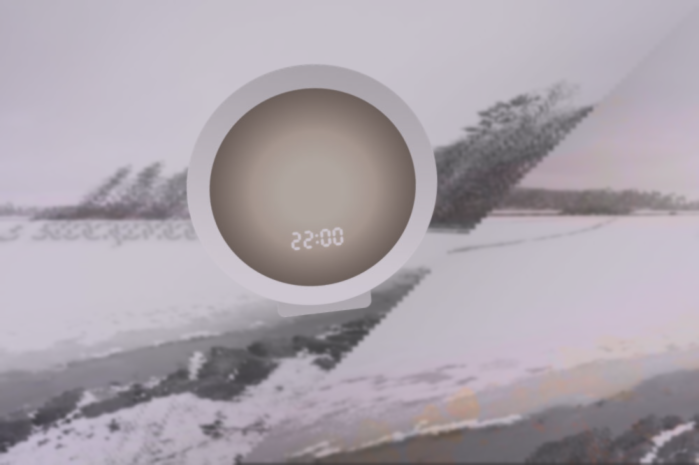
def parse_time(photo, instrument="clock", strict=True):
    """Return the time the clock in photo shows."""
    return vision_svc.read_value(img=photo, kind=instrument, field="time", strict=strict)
22:00
